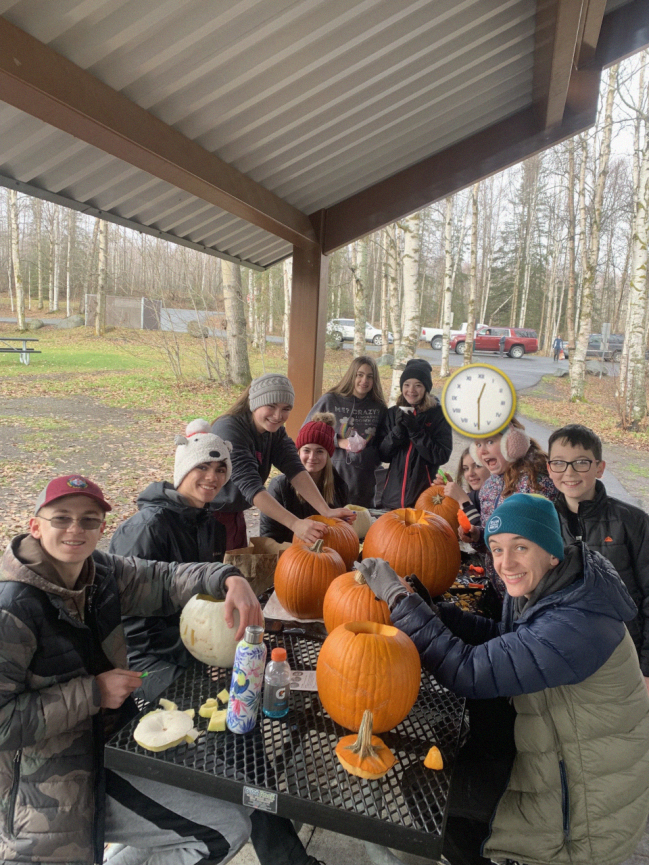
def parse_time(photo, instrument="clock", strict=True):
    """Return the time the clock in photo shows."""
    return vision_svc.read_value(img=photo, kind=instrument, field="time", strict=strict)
12:29
